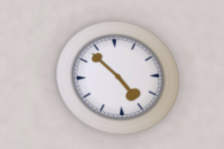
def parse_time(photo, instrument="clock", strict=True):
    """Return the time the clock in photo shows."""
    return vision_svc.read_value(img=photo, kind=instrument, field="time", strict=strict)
4:53
